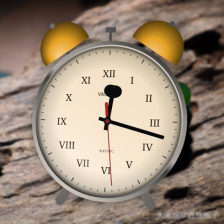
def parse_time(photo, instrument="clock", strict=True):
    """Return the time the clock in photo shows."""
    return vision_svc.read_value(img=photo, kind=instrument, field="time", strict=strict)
12:17:29
